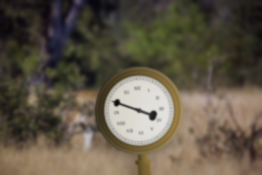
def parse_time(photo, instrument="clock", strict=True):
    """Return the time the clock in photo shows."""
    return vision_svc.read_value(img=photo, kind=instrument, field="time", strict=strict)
3:49
